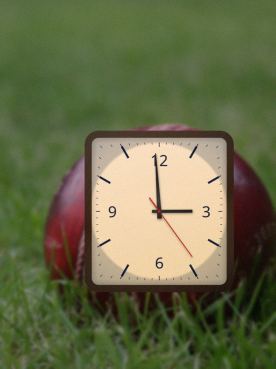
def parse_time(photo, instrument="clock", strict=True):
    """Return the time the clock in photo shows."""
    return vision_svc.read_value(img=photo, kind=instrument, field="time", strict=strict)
2:59:24
